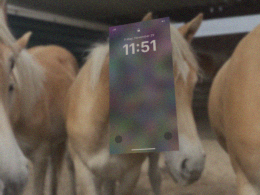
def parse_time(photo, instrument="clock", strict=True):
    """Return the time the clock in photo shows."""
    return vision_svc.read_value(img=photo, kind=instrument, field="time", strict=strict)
11:51
